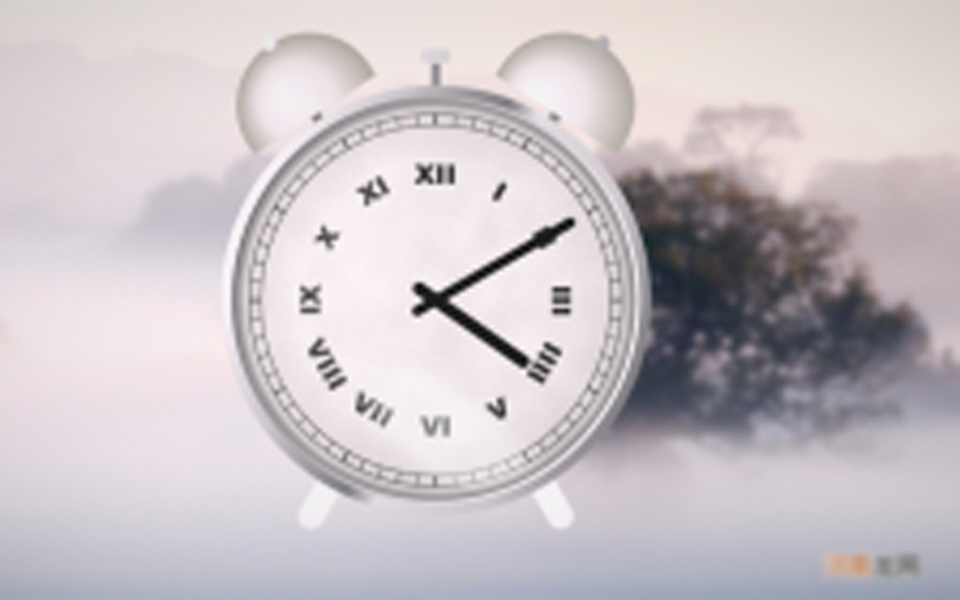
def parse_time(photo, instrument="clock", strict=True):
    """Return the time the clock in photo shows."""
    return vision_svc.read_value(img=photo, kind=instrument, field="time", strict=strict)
4:10
